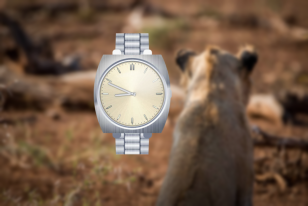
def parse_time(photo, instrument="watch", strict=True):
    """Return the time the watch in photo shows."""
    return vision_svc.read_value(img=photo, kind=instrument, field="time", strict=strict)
8:49
